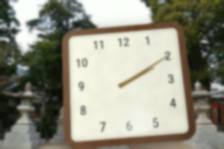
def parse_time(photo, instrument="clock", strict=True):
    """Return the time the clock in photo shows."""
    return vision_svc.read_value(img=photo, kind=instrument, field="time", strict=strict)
2:10
